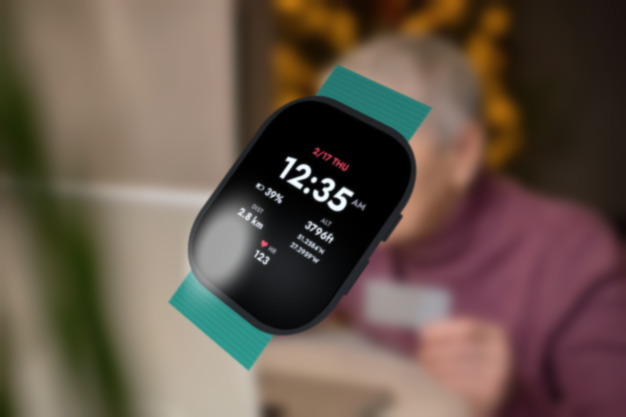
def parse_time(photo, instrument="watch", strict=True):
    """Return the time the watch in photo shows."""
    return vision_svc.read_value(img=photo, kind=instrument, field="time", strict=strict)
12:35
